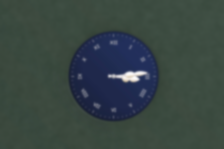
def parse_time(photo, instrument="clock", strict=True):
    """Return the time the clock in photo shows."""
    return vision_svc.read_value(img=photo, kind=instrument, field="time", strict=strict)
3:14
